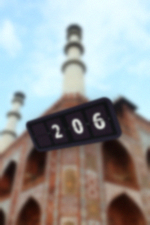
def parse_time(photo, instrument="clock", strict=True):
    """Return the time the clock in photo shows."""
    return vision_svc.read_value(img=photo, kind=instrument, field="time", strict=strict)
2:06
